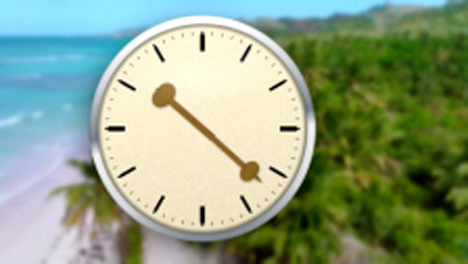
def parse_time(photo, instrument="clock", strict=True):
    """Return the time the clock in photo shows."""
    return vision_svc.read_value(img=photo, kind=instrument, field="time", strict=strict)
10:22
